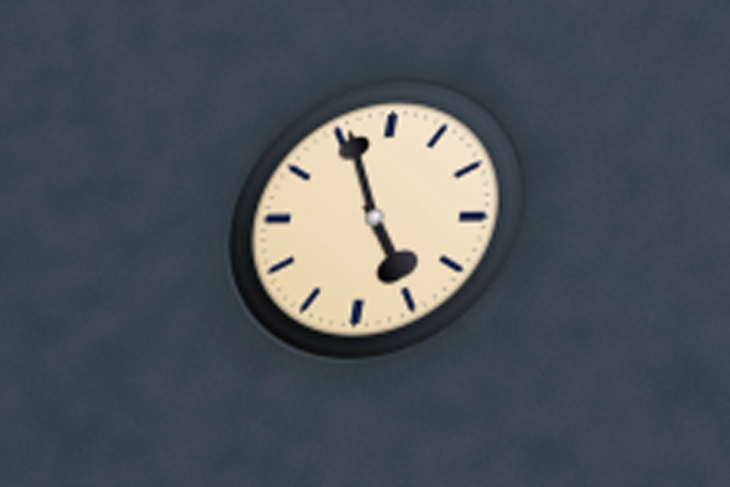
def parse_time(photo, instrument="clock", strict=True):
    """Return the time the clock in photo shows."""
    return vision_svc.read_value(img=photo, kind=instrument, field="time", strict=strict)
4:56
